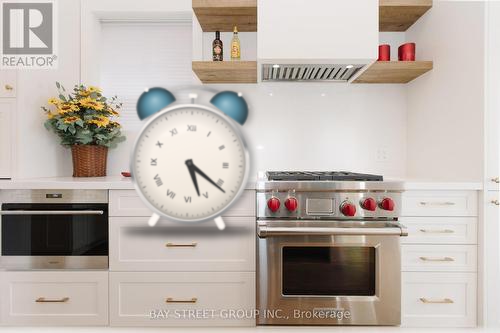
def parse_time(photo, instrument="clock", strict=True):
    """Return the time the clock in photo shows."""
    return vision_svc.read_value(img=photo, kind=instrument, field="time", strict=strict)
5:21
